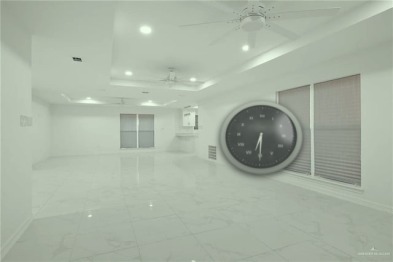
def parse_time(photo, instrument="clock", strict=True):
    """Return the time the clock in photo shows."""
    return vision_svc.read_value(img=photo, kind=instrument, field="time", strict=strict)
6:30
